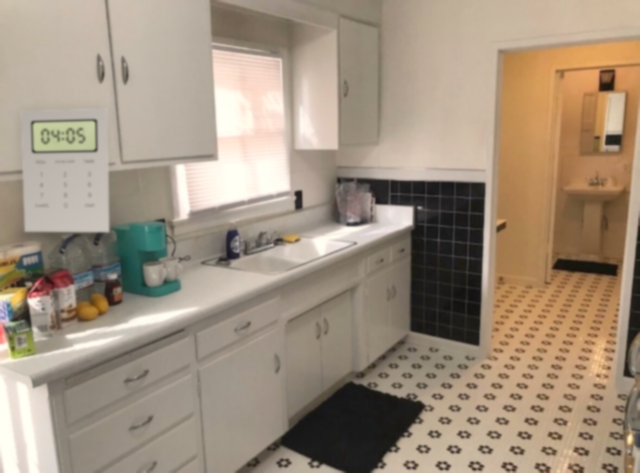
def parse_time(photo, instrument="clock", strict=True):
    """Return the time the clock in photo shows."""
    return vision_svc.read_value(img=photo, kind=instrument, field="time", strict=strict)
4:05
